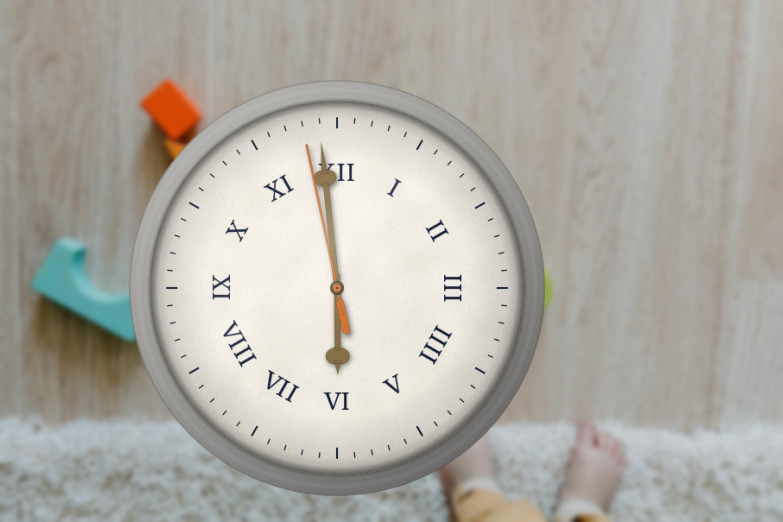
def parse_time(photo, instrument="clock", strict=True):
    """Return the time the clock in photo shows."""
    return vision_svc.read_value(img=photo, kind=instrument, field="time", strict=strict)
5:58:58
